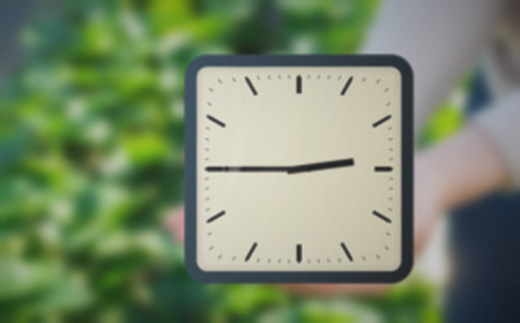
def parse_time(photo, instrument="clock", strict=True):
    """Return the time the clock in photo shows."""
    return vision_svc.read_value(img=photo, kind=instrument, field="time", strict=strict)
2:45
